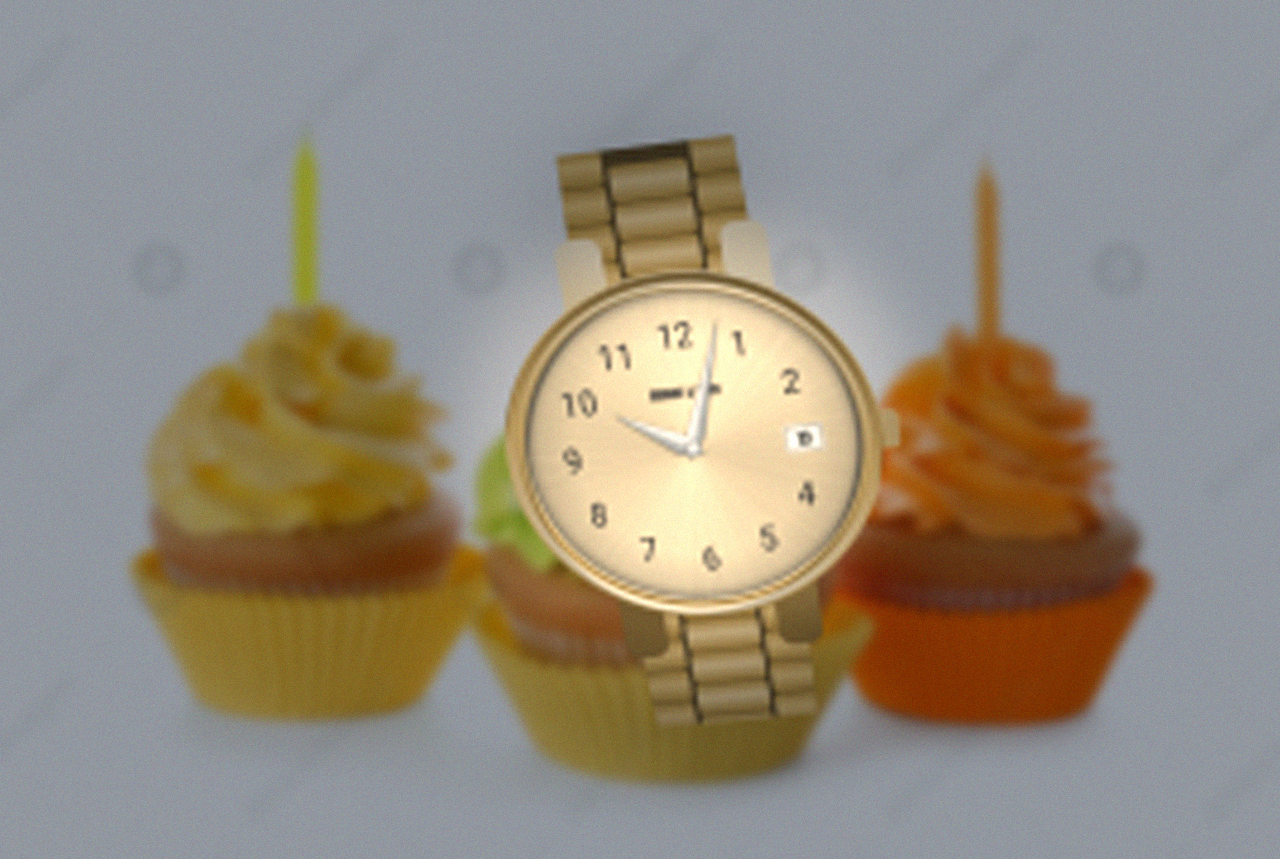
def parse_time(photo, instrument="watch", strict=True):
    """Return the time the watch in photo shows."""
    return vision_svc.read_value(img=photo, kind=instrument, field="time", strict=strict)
10:03
